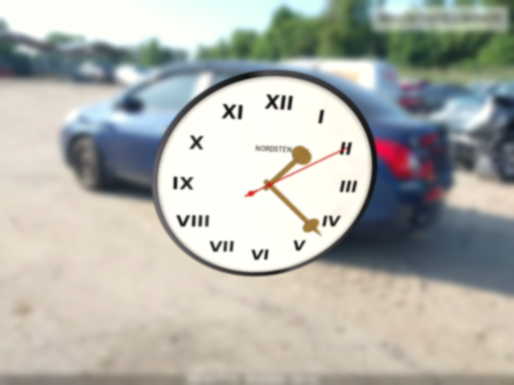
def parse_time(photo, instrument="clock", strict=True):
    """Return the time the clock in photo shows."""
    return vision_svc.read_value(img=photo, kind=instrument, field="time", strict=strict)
1:22:10
